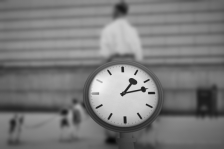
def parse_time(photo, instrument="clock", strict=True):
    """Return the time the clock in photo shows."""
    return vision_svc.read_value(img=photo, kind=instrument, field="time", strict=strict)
1:13
